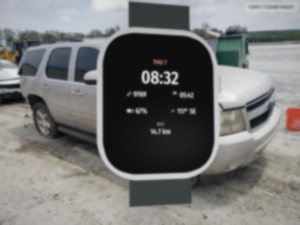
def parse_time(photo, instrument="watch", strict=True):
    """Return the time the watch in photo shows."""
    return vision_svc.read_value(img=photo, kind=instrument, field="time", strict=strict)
8:32
